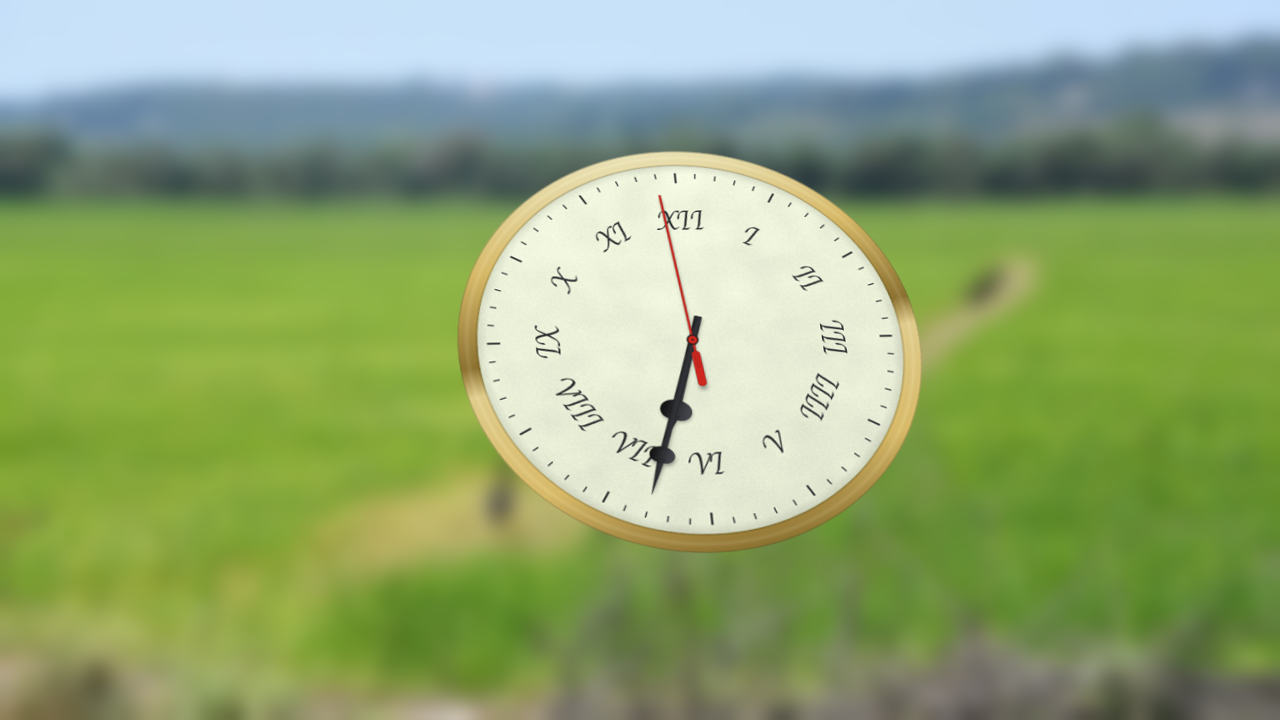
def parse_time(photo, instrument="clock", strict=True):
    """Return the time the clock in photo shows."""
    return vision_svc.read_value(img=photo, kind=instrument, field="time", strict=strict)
6:32:59
